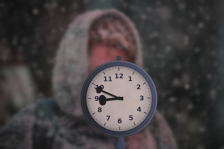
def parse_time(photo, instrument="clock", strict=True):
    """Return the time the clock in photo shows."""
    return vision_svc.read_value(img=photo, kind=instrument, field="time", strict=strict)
8:49
